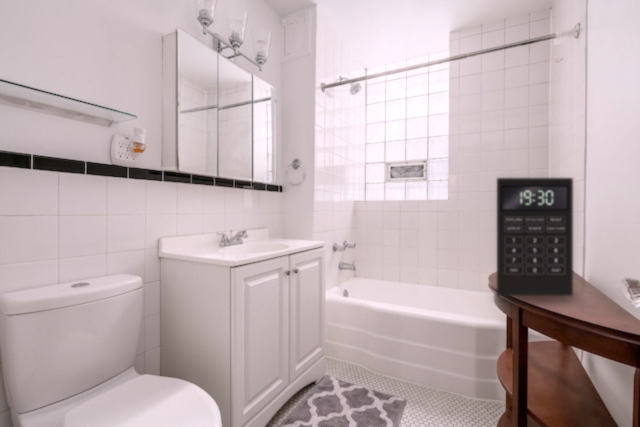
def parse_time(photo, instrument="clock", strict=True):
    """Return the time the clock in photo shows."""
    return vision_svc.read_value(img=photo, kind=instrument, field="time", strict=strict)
19:30
